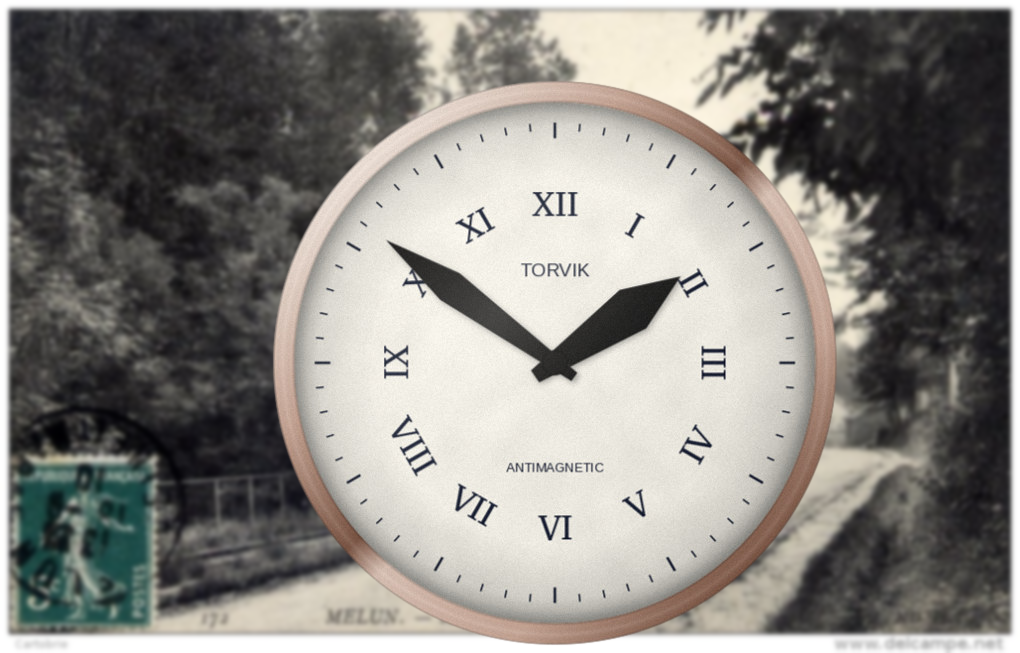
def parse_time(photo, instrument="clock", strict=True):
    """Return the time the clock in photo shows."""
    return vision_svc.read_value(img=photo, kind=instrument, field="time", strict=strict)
1:51
